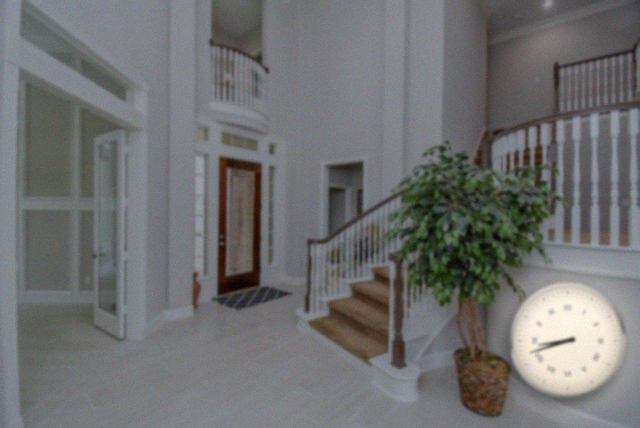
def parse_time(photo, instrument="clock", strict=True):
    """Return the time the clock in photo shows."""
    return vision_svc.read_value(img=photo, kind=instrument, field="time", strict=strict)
8:42
